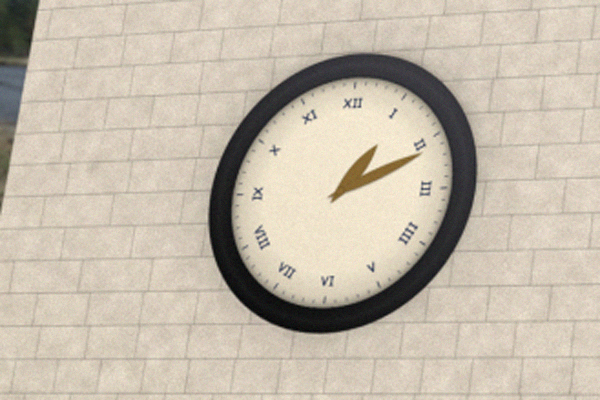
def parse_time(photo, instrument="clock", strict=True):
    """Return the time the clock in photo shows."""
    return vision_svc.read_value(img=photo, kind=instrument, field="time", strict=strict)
1:11
